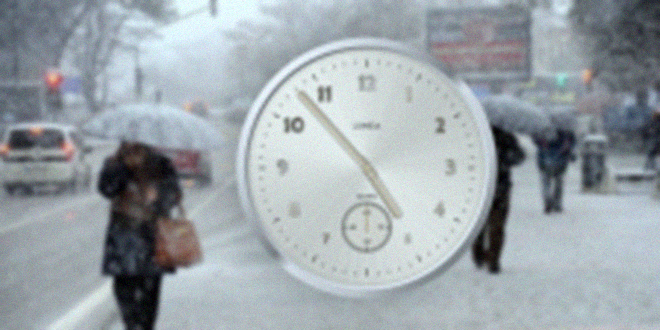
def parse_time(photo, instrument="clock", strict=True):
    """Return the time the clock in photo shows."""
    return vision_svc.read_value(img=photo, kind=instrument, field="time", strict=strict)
4:53
